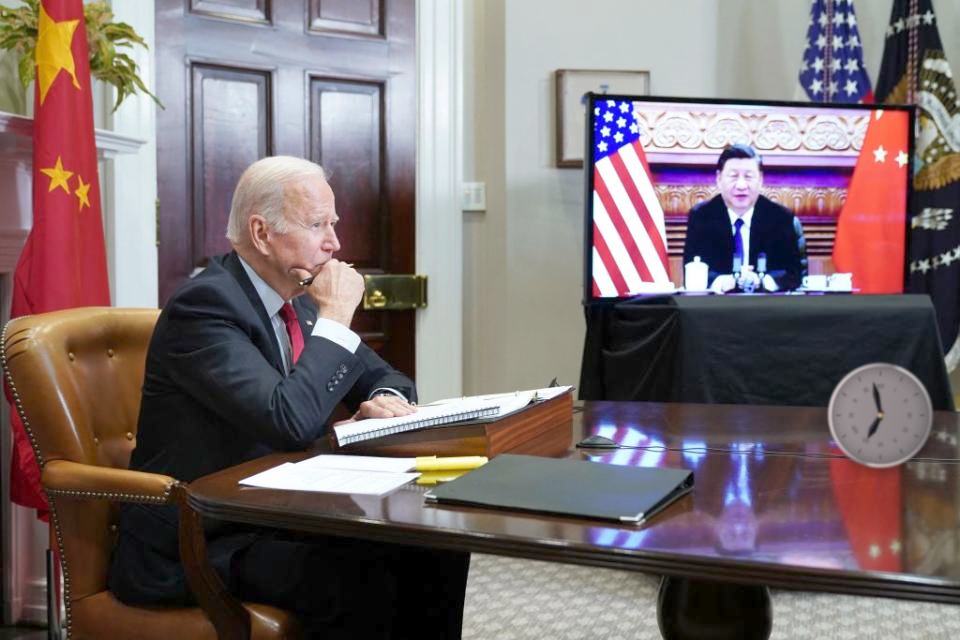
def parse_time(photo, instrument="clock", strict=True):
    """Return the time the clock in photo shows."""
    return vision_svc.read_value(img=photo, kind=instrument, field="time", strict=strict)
6:58
